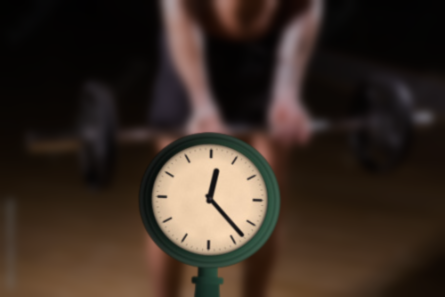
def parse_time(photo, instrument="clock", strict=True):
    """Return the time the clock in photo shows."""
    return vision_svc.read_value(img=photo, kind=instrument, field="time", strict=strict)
12:23
